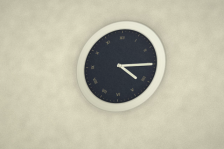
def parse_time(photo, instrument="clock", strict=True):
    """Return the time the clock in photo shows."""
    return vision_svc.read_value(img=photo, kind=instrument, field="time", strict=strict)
4:15
